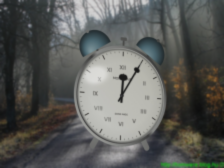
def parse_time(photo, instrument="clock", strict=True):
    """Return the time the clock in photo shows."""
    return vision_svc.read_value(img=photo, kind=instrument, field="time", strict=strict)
12:05
